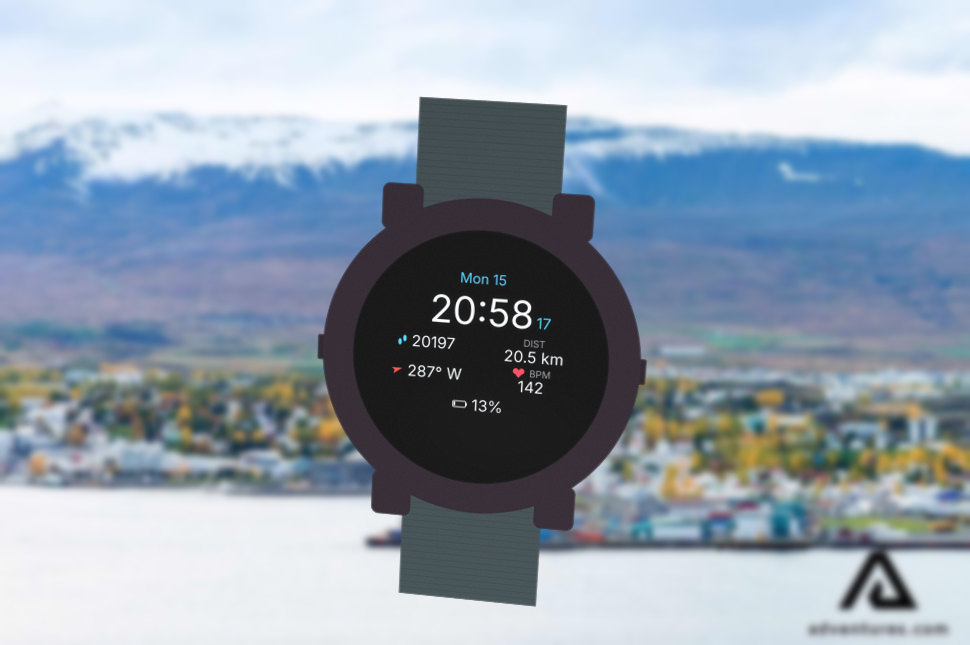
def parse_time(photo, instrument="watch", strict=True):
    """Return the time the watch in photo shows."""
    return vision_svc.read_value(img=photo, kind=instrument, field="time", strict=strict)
20:58:17
